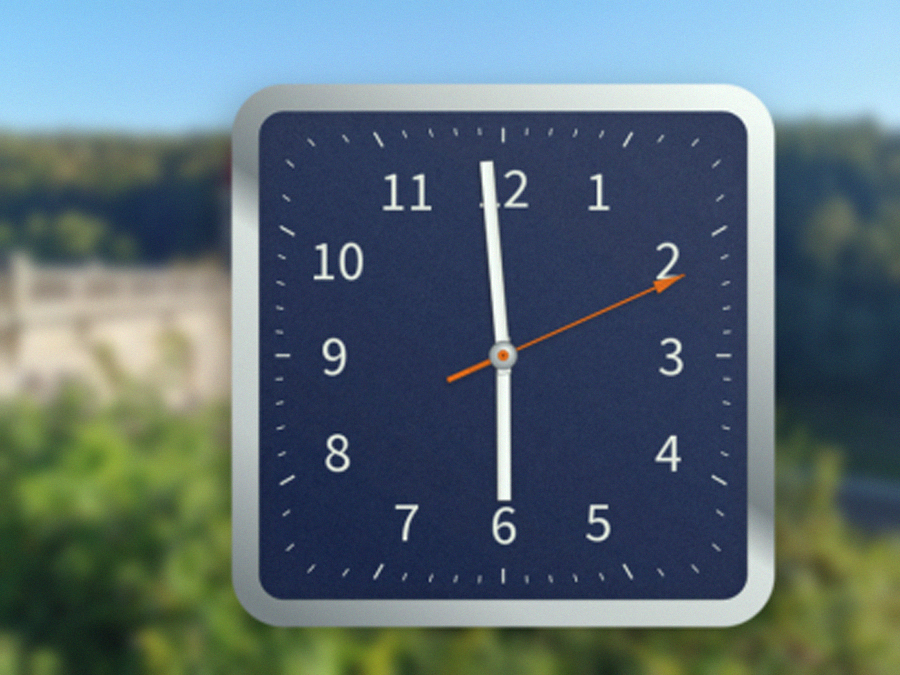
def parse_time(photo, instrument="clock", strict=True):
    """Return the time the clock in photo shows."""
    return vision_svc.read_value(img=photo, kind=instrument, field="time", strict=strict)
5:59:11
